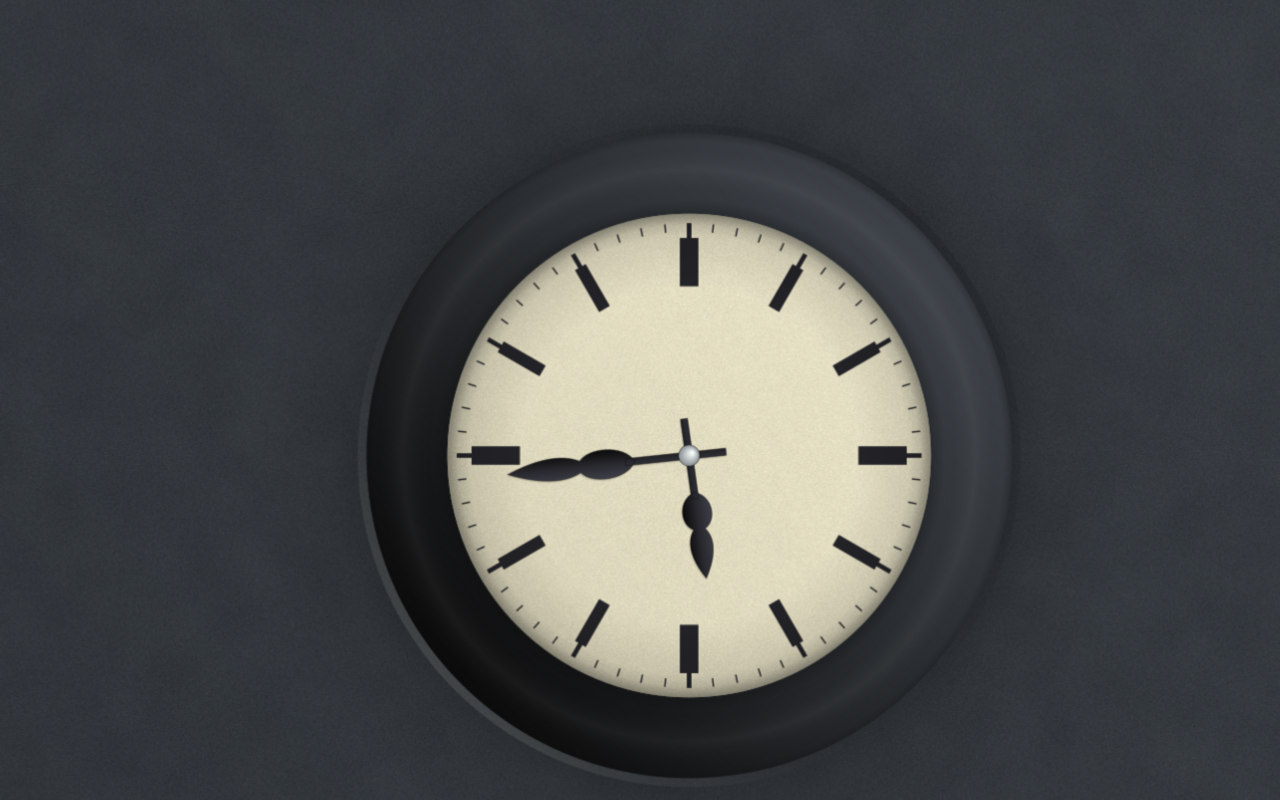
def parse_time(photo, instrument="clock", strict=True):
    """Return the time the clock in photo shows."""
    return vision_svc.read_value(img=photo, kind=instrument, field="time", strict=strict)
5:44
